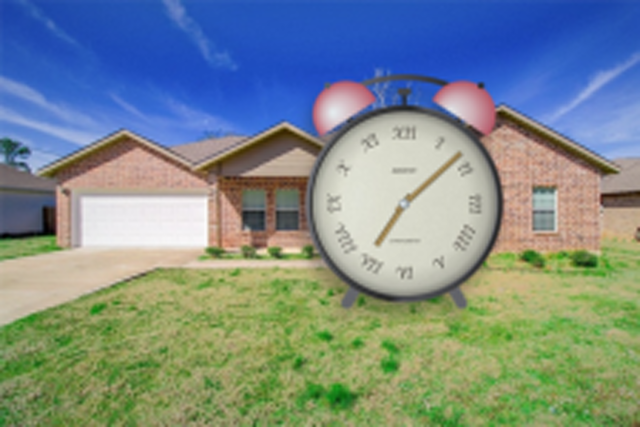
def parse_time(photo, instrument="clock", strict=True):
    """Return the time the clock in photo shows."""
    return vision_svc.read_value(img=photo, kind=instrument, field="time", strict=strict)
7:08
